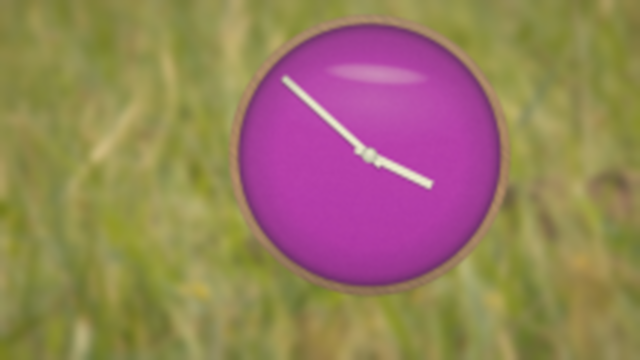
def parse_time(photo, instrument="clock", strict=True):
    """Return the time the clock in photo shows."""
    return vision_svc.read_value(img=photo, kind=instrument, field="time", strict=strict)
3:52
